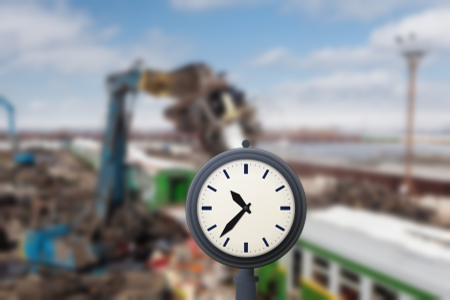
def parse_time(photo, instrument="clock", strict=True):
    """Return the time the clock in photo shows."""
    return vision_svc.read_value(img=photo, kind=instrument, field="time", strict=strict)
10:37
